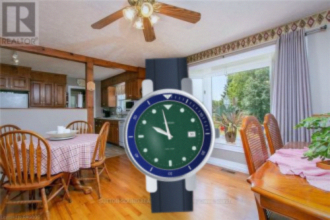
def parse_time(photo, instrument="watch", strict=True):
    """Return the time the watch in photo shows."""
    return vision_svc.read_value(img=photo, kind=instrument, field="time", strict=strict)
9:58
